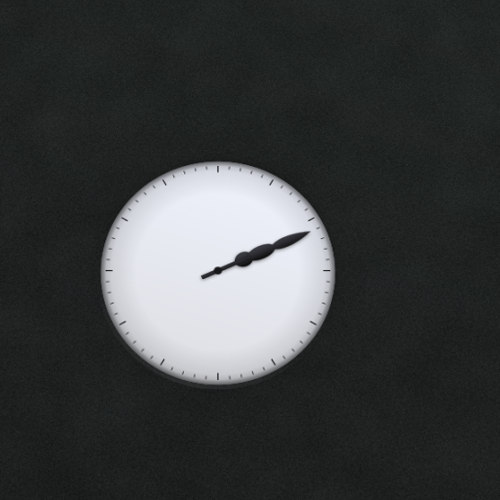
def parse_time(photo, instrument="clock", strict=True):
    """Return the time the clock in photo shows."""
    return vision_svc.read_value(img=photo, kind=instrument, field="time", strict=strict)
2:11
